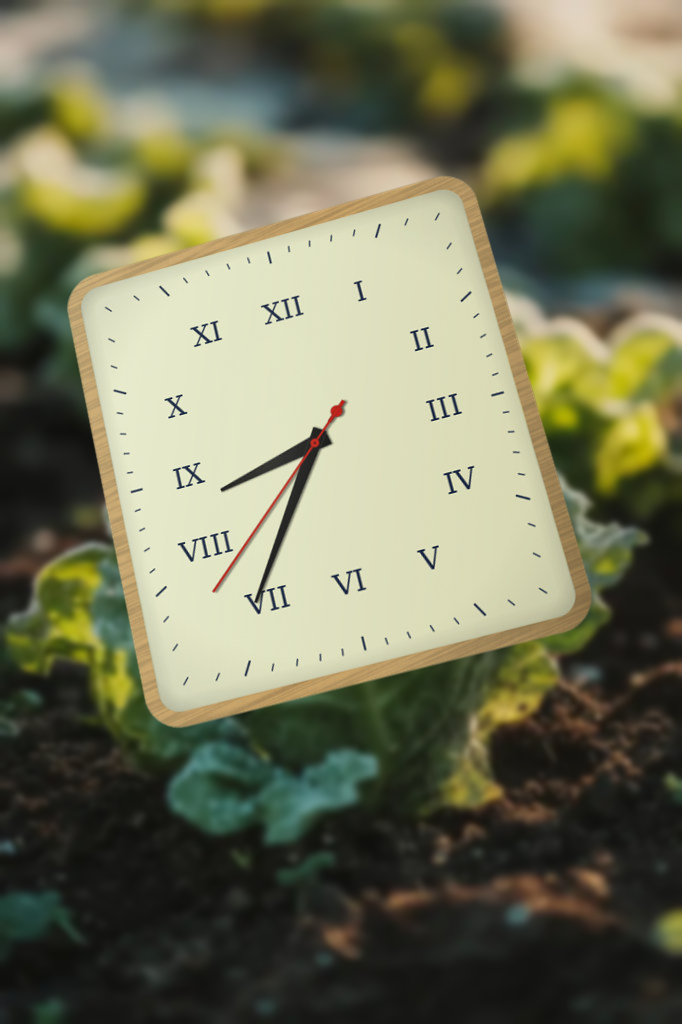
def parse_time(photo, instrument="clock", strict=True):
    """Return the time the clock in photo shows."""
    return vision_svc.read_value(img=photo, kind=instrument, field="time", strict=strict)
8:35:38
